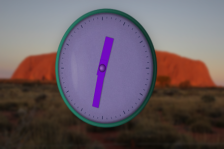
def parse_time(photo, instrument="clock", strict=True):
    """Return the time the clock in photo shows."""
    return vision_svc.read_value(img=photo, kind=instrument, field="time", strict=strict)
12:32
